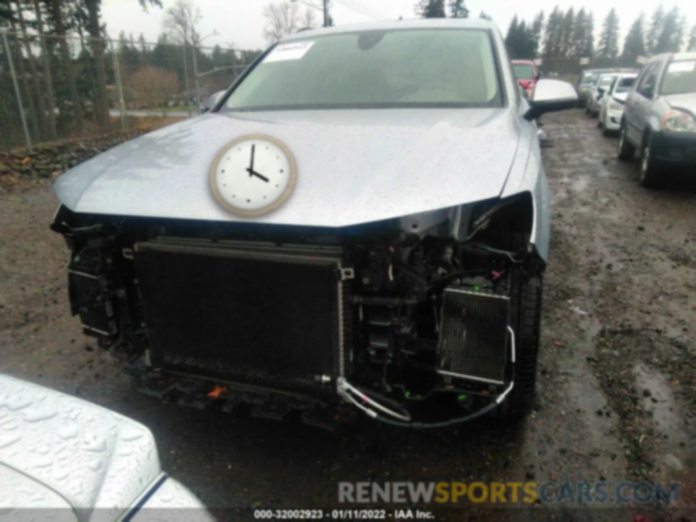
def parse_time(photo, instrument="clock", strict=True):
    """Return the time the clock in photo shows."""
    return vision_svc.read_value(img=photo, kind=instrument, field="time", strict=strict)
4:00
